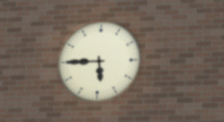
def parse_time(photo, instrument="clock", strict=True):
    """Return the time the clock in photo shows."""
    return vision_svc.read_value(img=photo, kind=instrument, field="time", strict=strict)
5:45
